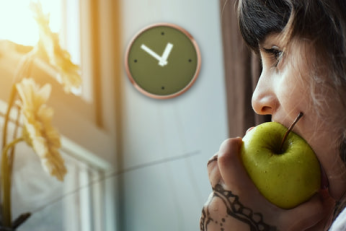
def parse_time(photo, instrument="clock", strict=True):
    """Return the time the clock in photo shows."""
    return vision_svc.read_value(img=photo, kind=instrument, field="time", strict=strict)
12:51
